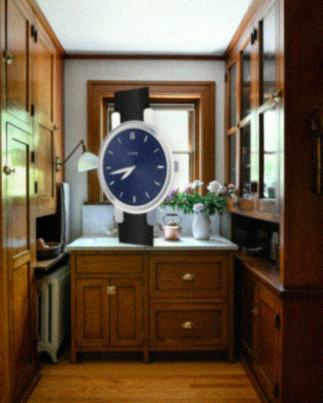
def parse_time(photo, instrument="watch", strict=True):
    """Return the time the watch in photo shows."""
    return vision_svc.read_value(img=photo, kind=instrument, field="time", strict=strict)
7:43
